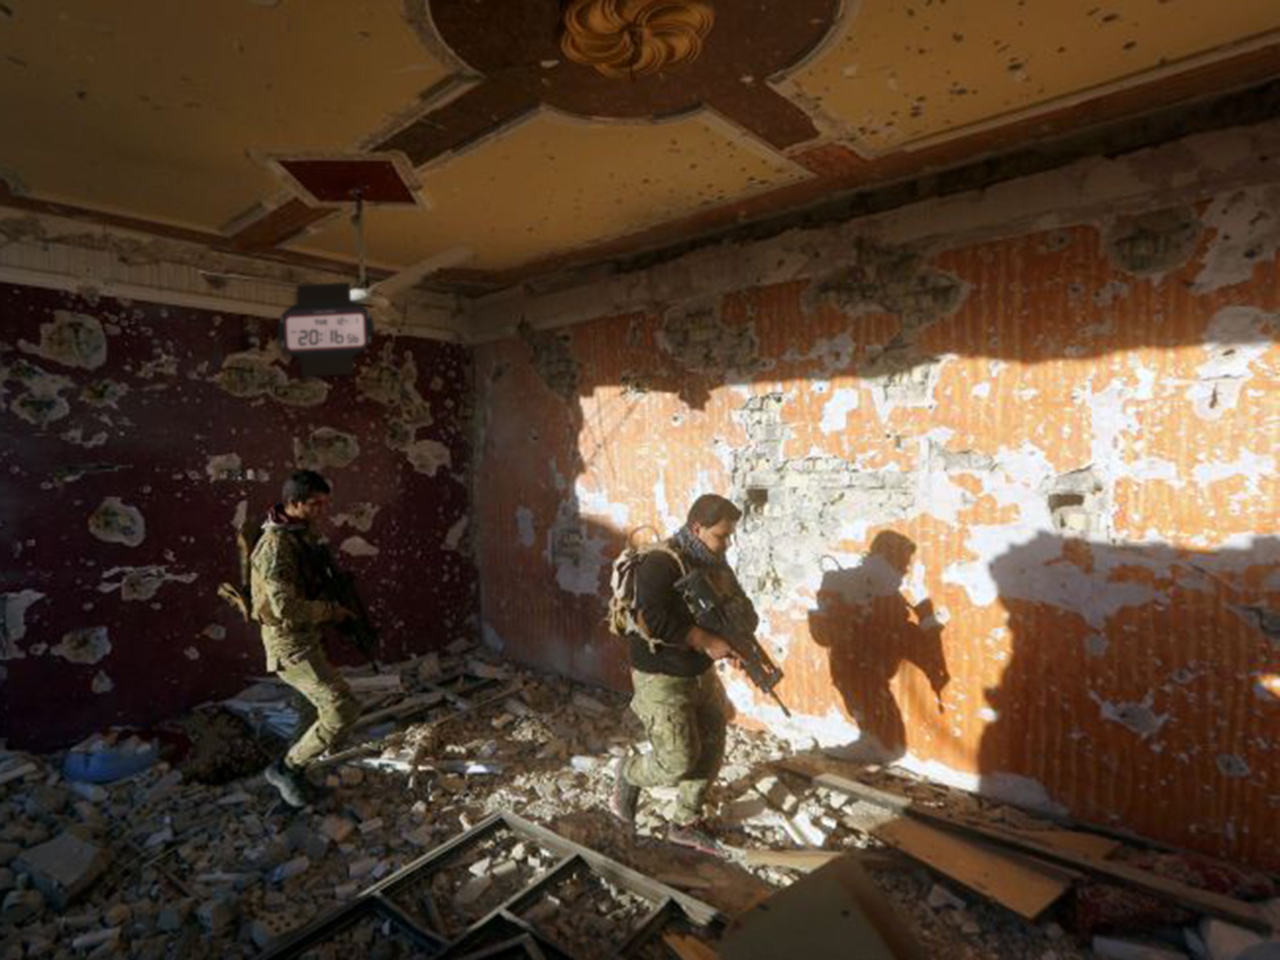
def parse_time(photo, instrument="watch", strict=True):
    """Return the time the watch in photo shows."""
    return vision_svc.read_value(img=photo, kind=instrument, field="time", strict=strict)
20:16
